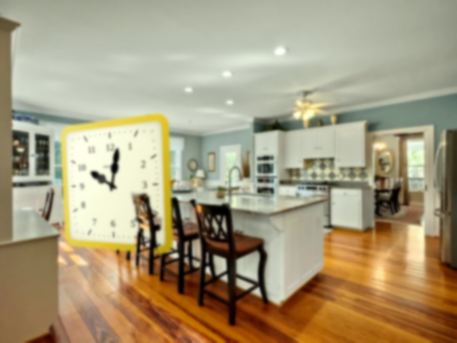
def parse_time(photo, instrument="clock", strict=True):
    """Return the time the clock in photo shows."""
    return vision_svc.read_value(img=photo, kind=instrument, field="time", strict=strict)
10:02
